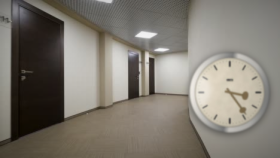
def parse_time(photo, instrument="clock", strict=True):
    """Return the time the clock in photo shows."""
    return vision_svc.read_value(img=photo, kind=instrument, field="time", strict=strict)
3:24
